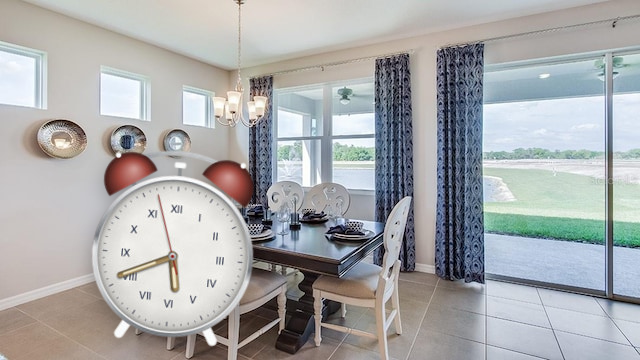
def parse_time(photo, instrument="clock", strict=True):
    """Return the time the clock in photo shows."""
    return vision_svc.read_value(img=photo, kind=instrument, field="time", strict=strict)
5:40:57
